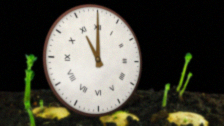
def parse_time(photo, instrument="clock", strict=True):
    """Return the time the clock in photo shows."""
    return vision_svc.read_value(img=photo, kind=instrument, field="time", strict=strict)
11:00
